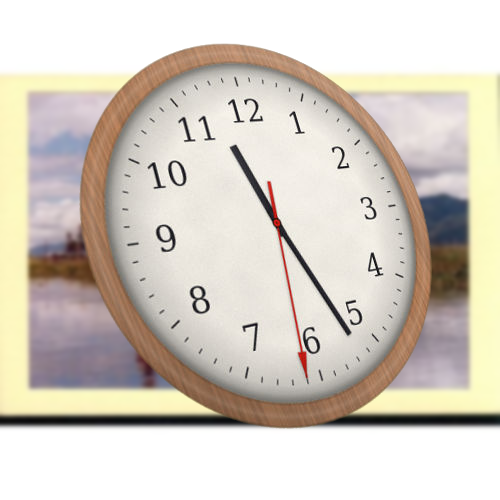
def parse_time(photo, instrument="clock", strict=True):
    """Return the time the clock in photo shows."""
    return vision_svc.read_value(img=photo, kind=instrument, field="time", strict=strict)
11:26:31
